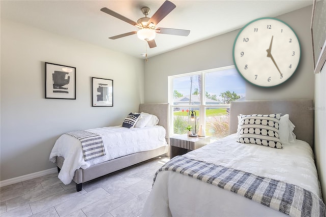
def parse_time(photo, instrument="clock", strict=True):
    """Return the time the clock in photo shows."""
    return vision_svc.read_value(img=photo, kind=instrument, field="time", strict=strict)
12:25
